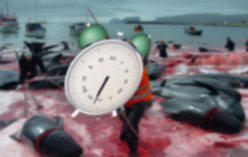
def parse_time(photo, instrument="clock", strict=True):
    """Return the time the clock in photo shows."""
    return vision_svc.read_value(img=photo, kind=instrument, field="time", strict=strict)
6:32
